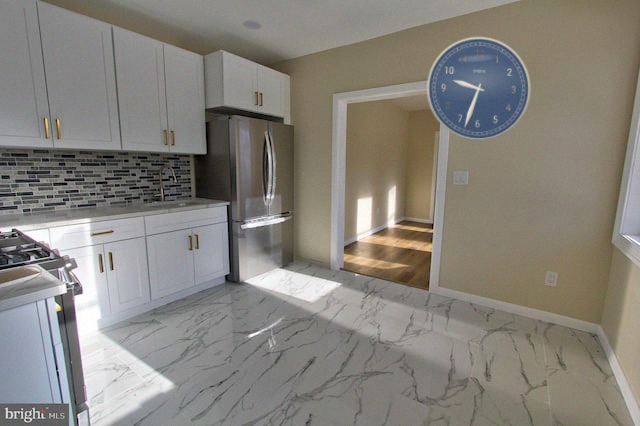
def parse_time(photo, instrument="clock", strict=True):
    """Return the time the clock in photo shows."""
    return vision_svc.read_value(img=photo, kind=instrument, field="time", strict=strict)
9:33
